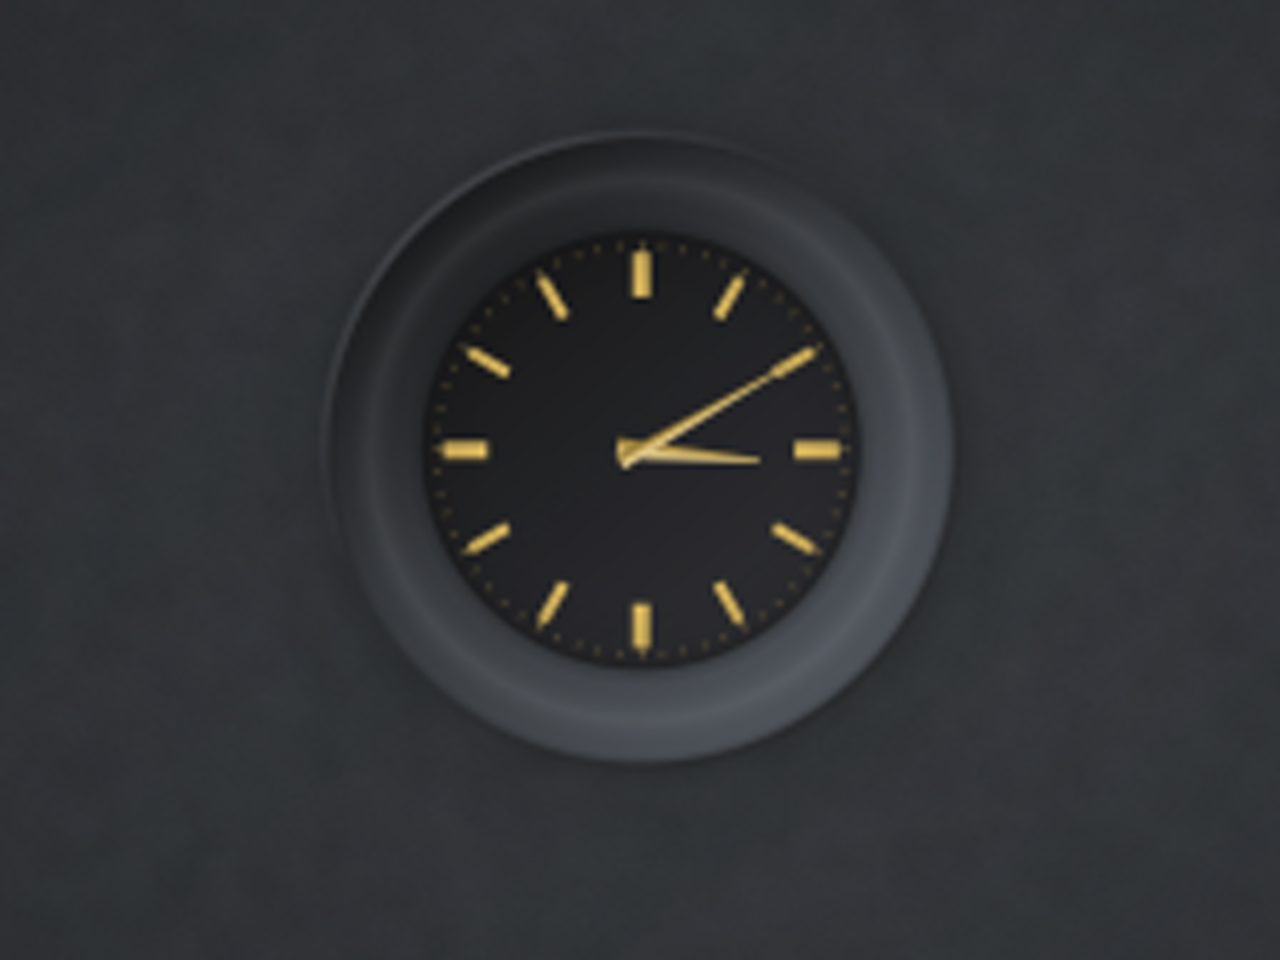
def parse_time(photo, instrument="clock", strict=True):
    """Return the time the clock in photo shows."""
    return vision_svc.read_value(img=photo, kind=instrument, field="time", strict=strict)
3:10
